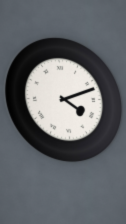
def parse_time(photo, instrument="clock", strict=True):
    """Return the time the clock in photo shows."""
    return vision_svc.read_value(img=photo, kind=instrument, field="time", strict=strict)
4:12
